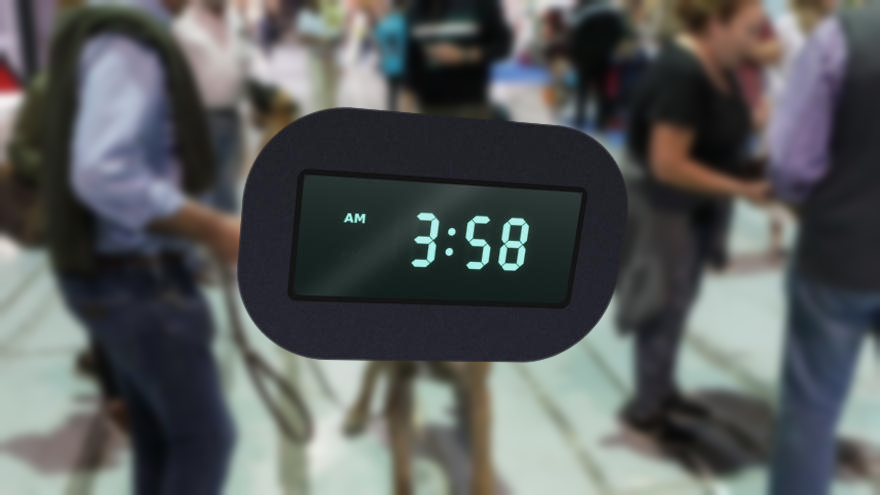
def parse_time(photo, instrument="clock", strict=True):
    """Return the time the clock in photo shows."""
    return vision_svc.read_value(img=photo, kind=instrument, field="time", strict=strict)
3:58
